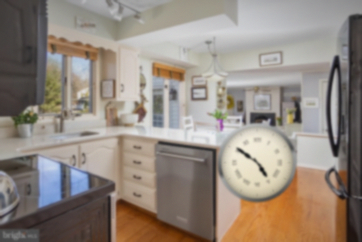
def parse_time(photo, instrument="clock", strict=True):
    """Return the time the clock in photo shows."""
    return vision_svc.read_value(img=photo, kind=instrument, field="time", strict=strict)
4:51
